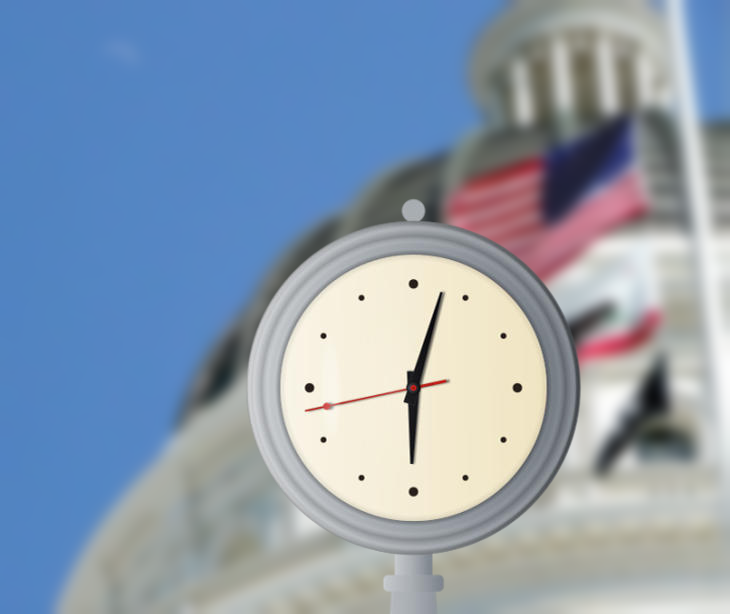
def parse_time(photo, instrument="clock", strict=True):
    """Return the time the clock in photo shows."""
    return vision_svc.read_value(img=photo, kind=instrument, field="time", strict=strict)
6:02:43
